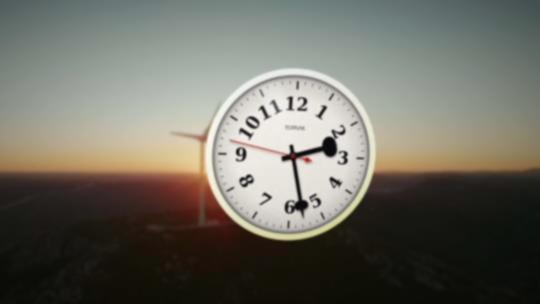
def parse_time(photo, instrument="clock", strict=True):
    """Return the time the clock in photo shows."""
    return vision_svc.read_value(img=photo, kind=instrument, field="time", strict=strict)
2:27:47
